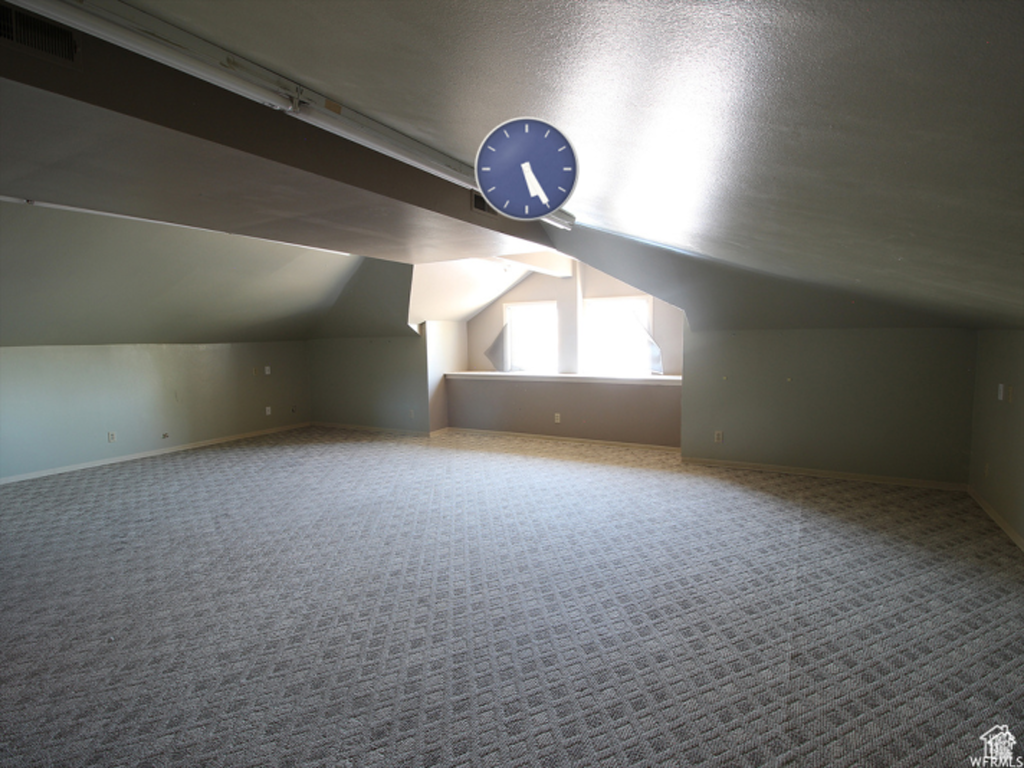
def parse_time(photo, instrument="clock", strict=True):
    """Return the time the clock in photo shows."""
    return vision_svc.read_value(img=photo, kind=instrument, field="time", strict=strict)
5:25
